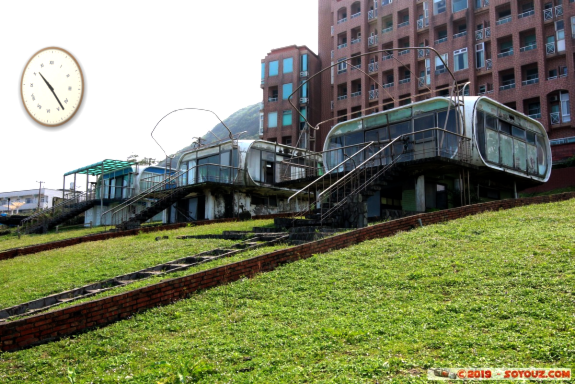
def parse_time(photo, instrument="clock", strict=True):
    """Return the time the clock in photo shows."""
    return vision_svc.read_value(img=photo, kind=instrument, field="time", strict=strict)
10:23
